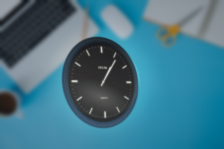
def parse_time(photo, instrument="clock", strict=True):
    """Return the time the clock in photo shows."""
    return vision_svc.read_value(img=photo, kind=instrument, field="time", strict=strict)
1:06
